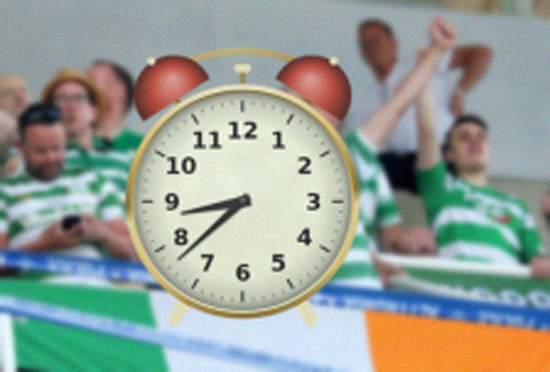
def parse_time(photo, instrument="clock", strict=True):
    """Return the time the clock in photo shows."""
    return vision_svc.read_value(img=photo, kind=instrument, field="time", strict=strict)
8:38
